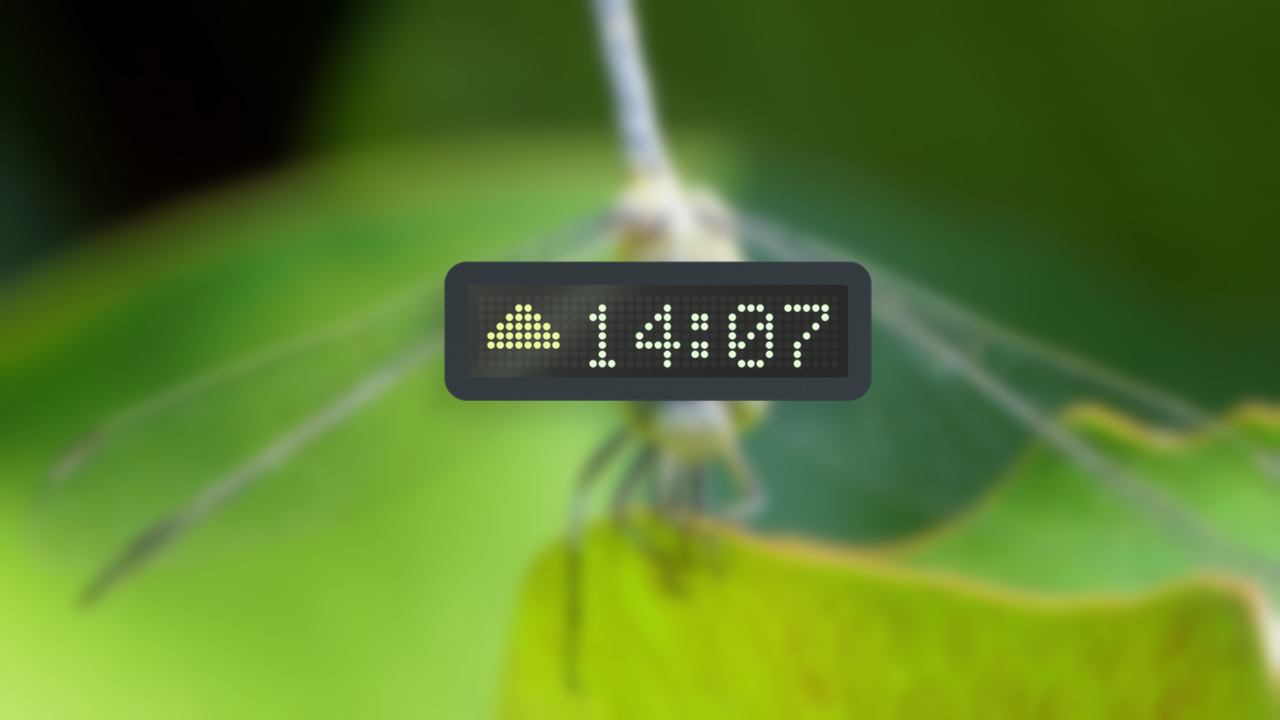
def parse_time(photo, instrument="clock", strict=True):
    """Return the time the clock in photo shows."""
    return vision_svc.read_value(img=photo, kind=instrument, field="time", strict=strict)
14:07
